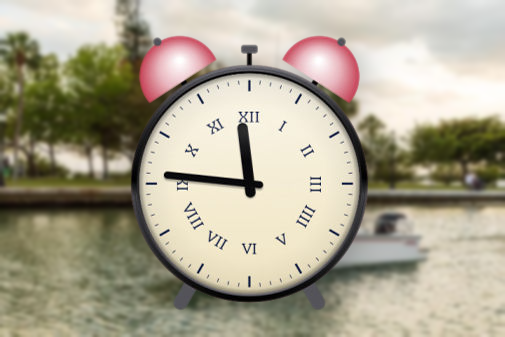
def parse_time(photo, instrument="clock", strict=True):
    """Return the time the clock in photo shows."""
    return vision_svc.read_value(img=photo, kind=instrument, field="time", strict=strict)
11:46
